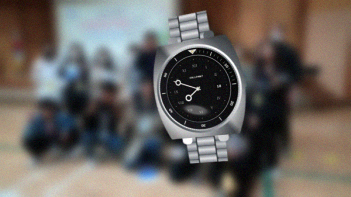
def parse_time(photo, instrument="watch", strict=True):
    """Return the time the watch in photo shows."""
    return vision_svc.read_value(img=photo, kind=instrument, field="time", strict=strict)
7:49
